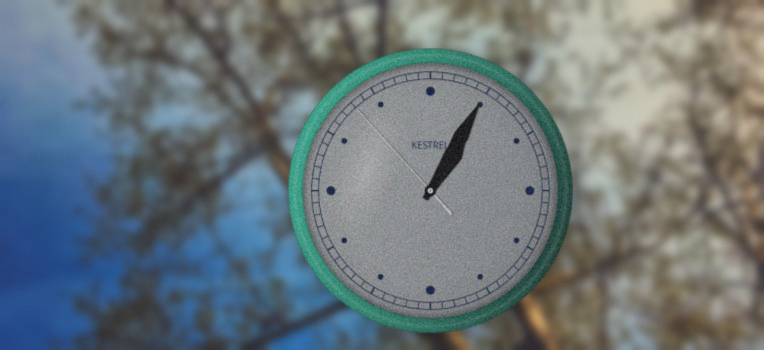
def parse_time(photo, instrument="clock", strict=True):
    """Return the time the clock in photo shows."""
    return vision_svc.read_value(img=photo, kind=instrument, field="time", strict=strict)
1:04:53
